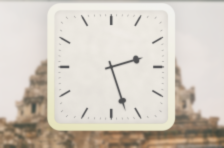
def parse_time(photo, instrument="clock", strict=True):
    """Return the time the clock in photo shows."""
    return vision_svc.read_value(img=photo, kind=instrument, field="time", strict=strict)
2:27
